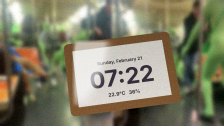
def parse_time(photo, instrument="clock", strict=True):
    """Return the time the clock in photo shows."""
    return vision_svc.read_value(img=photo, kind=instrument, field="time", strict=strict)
7:22
